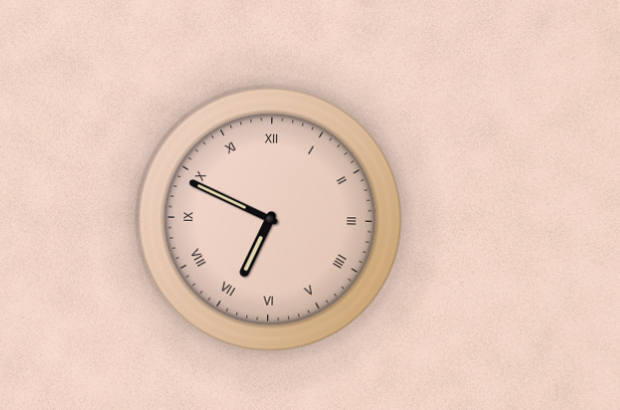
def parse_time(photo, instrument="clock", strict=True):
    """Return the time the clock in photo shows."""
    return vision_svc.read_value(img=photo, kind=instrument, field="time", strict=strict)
6:49
